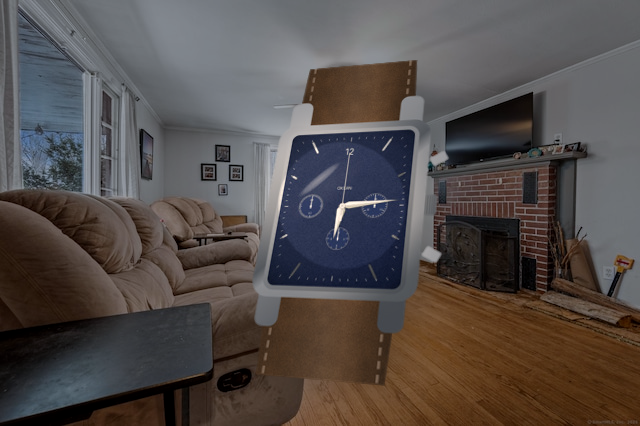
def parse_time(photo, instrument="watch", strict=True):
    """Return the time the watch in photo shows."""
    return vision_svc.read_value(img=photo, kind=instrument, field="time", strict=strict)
6:14
